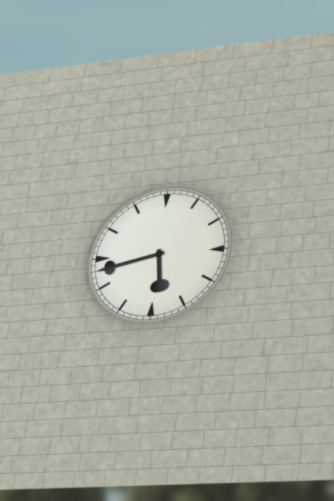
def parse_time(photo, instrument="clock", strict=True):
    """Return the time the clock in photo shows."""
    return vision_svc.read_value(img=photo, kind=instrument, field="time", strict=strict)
5:43
